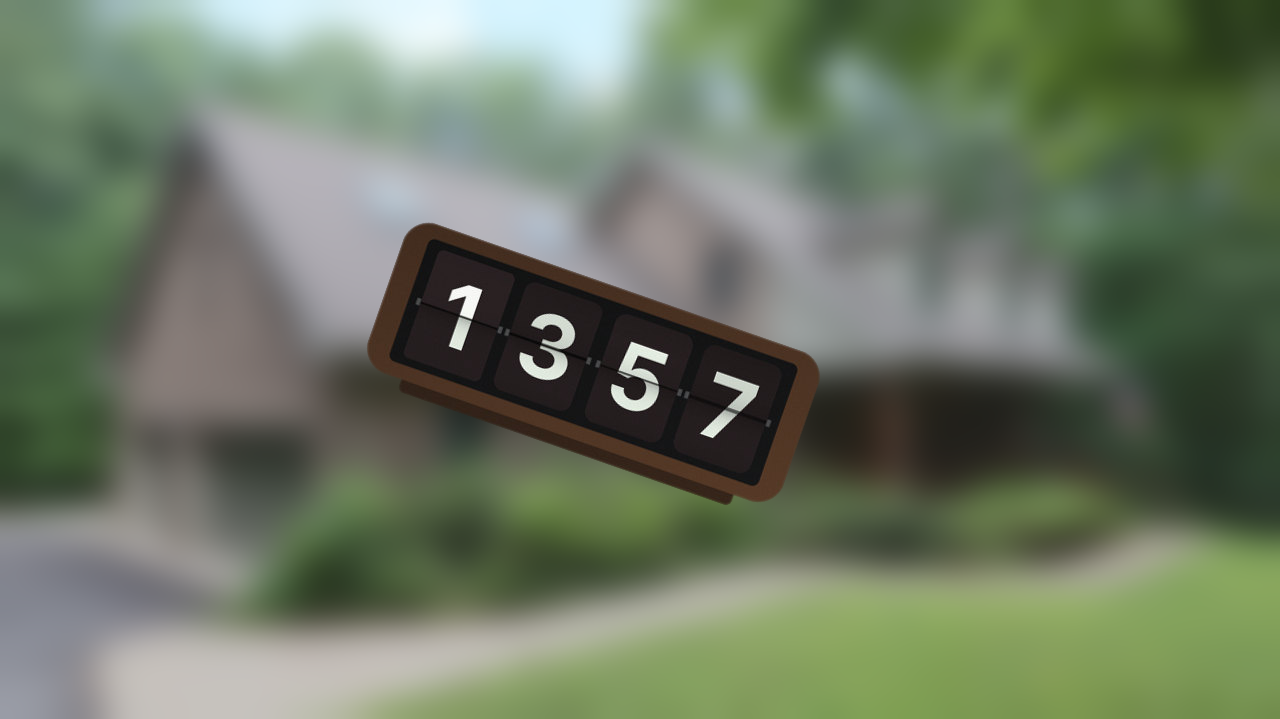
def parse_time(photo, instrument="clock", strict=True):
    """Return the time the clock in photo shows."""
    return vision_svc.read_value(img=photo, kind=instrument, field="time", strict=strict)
13:57
